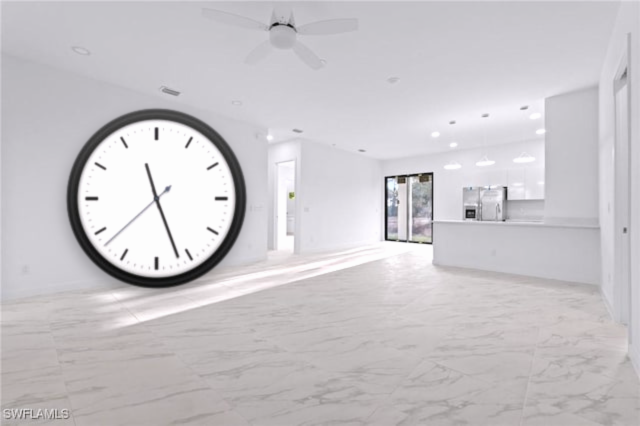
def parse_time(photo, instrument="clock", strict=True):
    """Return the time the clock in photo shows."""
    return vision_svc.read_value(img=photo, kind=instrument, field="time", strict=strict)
11:26:38
